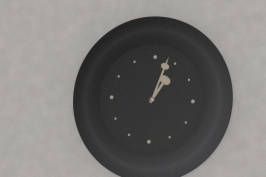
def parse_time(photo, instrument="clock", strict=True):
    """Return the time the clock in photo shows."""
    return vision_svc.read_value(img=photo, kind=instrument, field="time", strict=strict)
1:03
